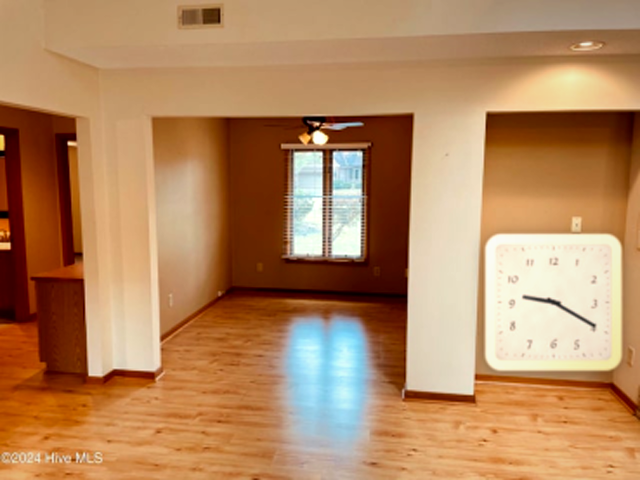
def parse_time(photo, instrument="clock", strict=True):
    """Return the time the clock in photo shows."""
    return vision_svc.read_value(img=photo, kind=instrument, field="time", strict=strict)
9:20
